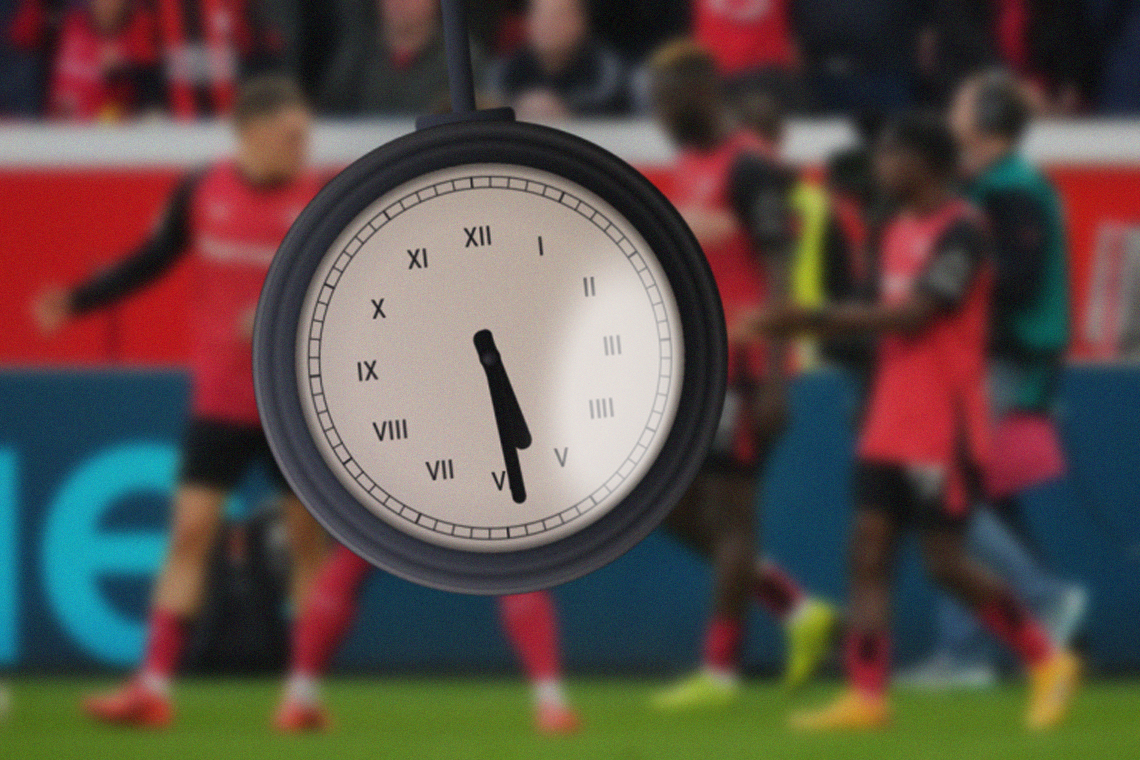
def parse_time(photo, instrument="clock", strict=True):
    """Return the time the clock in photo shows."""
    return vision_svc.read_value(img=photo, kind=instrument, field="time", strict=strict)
5:29
